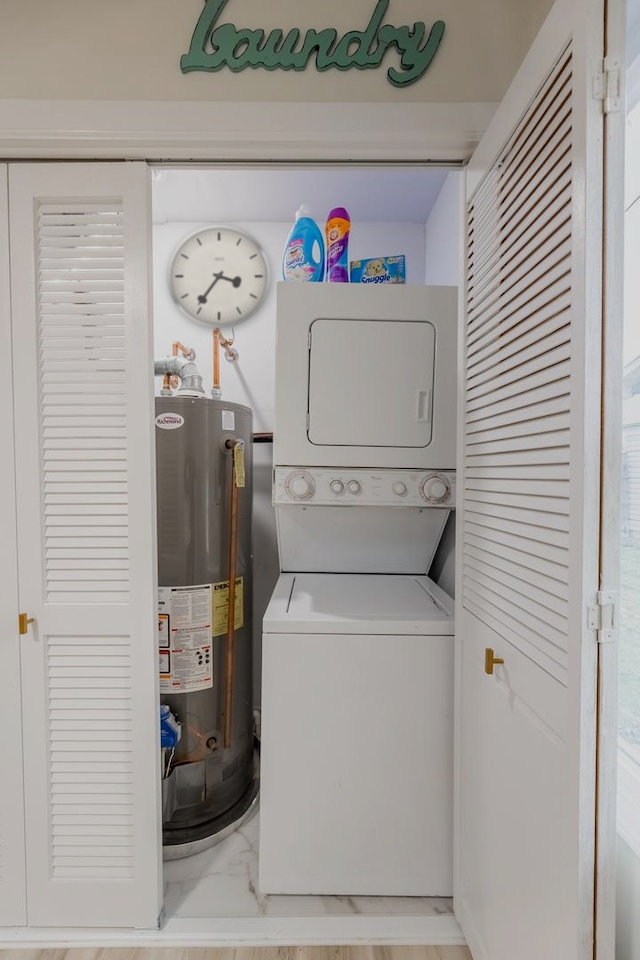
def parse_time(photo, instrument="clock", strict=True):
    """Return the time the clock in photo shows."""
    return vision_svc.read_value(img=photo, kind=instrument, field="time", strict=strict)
3:36
